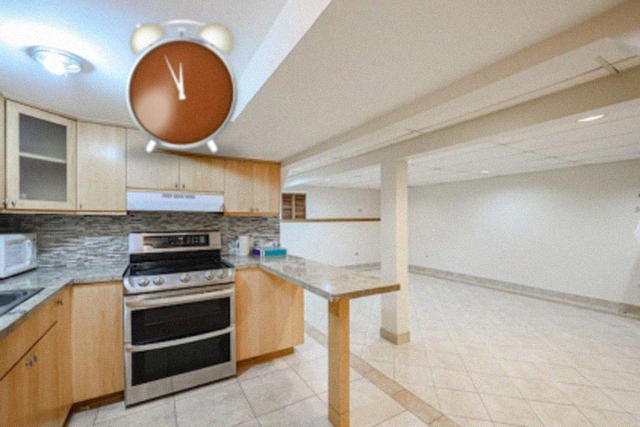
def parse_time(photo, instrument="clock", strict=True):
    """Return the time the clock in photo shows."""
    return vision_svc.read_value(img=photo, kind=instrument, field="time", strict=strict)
11:56
